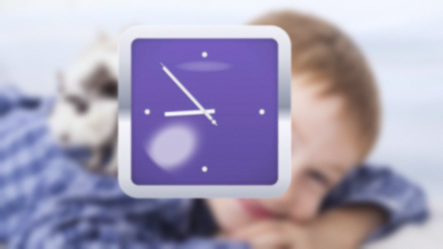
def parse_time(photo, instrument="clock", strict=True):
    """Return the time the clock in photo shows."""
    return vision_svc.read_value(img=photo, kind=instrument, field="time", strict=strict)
8:52:53
